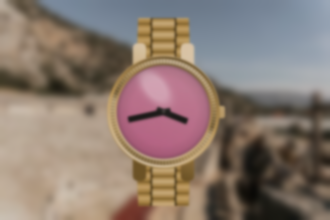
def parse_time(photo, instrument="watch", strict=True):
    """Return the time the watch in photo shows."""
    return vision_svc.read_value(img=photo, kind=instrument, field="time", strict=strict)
3:43
